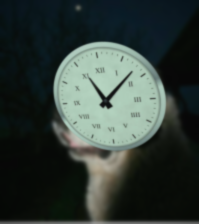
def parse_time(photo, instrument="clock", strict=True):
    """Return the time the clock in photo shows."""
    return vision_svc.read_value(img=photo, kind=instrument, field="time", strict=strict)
11:08
